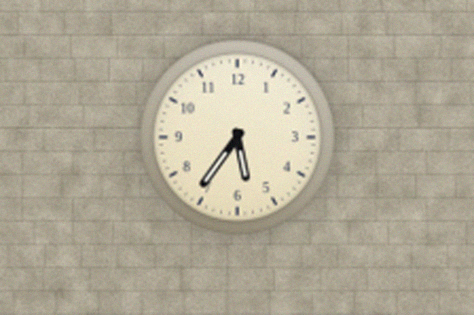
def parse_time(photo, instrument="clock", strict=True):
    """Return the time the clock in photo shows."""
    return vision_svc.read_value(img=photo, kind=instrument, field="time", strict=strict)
5:36
